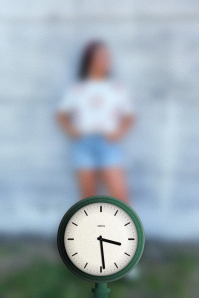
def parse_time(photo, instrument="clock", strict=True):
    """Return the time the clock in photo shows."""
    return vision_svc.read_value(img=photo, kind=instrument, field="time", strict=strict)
3:29
